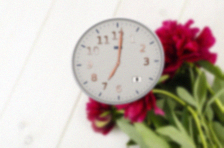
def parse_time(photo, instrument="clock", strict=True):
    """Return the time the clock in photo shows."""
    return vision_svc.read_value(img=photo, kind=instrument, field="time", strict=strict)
7:01
